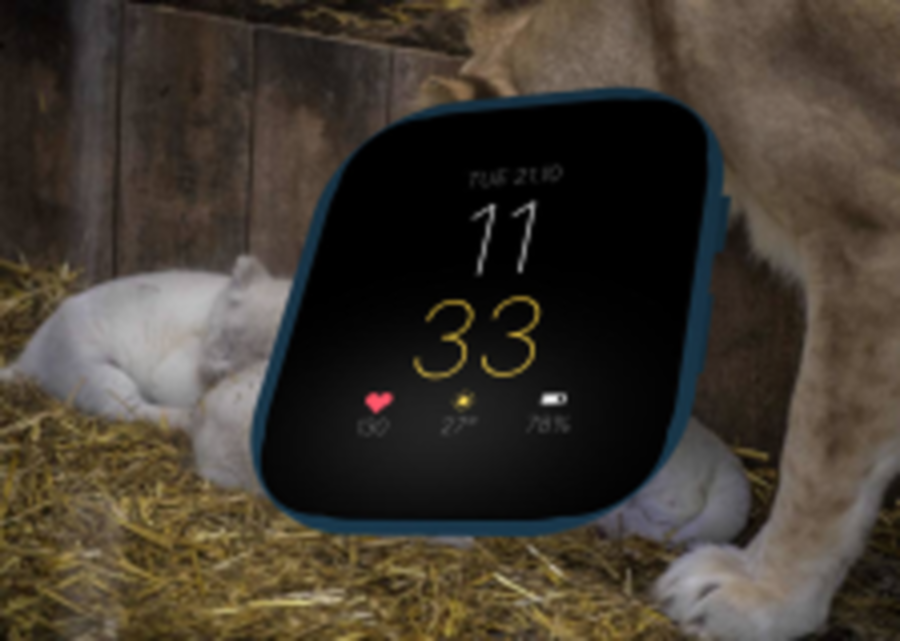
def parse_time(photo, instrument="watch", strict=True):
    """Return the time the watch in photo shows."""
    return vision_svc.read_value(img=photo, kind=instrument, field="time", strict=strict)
11:33
